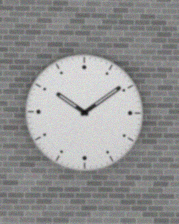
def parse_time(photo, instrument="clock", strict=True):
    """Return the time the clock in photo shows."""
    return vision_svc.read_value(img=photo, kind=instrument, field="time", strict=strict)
10:09
